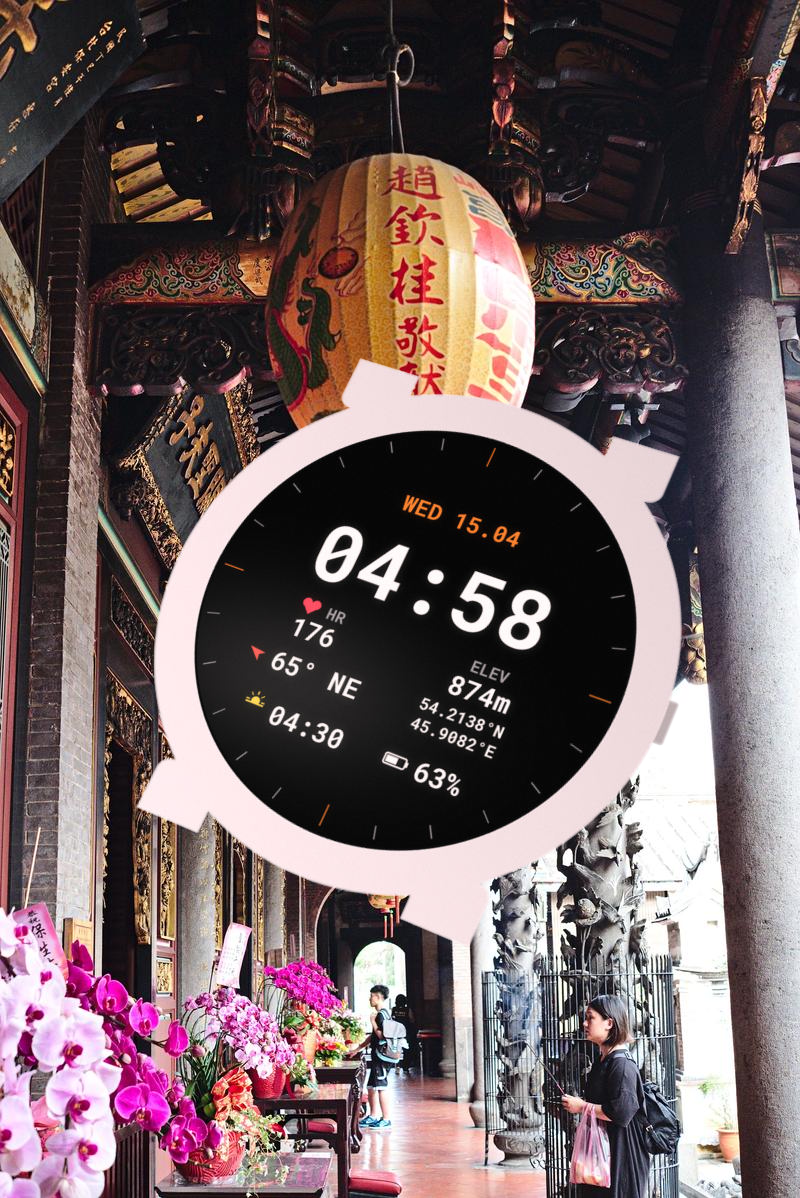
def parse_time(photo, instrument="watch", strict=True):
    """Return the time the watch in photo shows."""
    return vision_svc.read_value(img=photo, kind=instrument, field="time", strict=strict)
4:58
